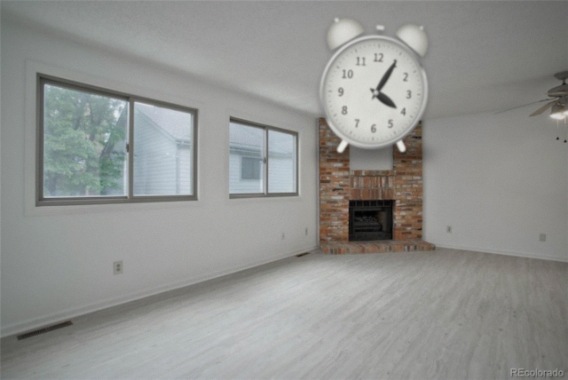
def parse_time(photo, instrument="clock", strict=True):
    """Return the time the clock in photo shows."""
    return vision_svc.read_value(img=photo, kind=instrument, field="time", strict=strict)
4:05
